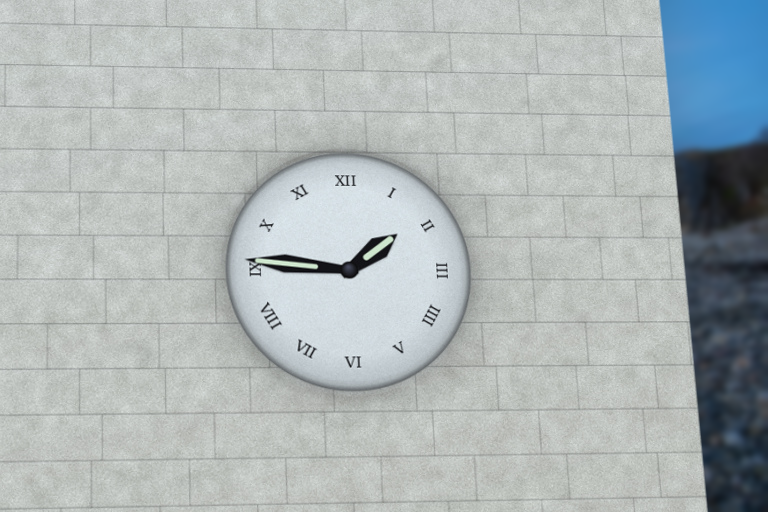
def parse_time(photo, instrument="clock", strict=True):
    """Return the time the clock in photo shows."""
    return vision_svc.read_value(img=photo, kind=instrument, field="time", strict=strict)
1:46
